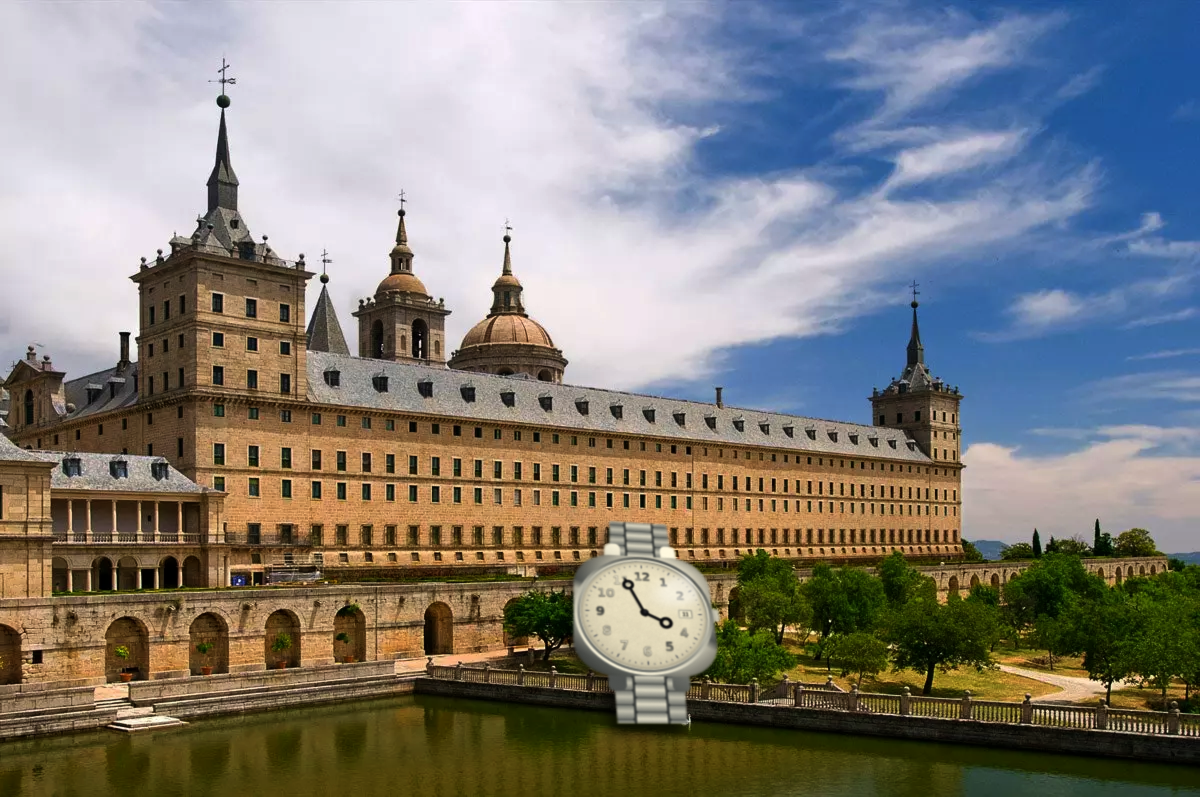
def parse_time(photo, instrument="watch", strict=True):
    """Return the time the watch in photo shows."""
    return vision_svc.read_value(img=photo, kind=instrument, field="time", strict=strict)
3:56
